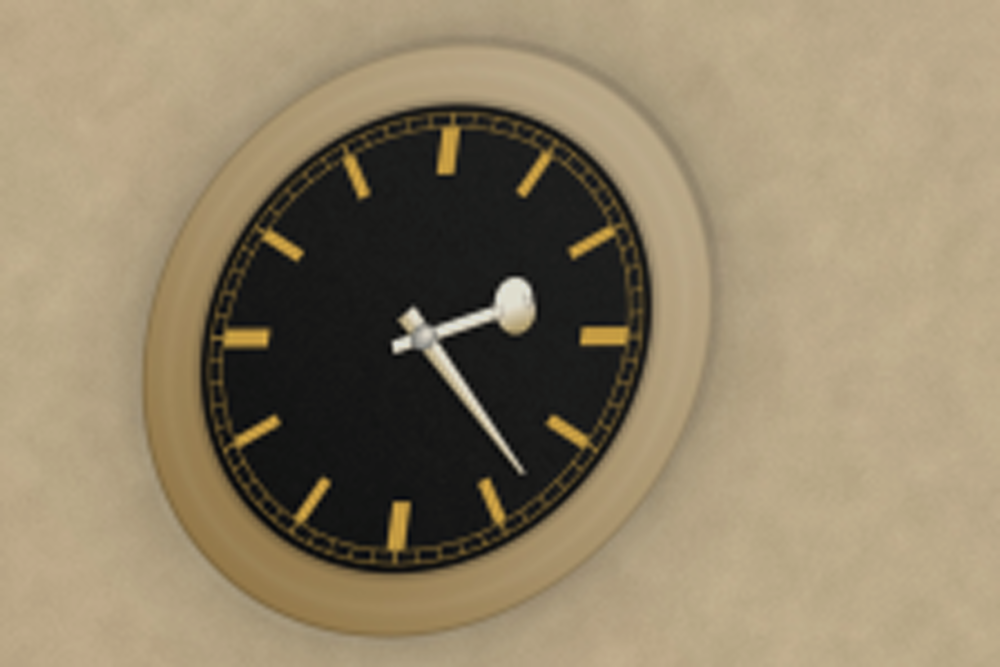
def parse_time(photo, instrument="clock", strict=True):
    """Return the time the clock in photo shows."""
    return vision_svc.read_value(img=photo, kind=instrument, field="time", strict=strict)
2:23
